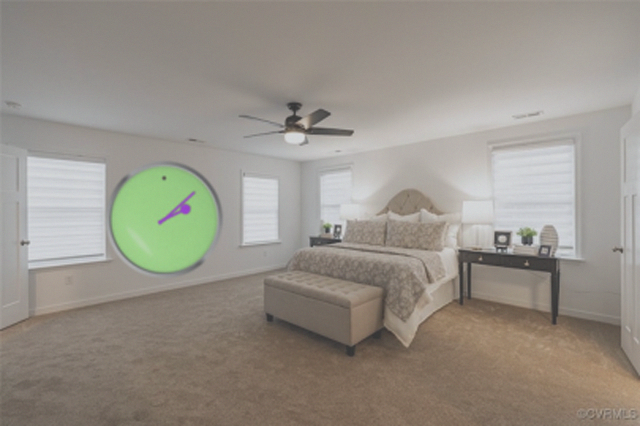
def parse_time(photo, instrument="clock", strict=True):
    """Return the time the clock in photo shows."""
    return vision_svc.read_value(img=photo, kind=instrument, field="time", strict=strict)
2:08
